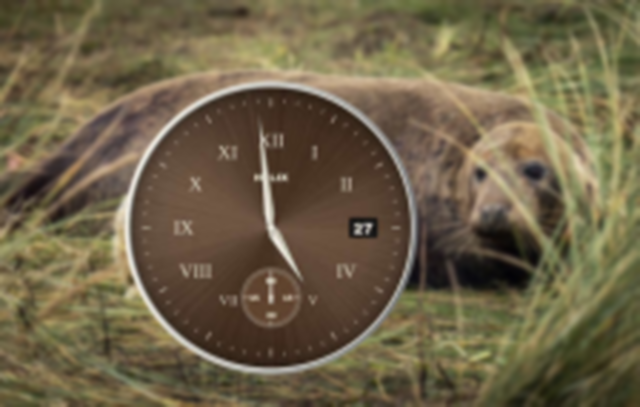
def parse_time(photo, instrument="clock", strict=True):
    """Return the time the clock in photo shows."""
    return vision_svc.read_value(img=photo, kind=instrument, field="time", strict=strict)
4:59
